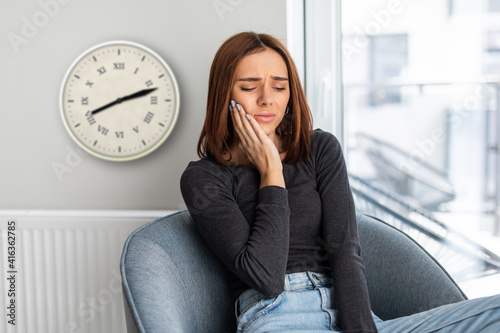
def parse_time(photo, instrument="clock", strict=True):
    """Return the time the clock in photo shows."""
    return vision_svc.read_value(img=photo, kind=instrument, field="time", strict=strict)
8:12
